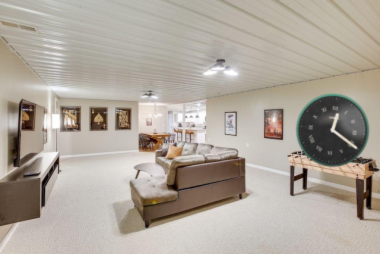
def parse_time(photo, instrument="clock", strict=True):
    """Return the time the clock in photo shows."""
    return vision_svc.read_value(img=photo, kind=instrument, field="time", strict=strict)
12:20
